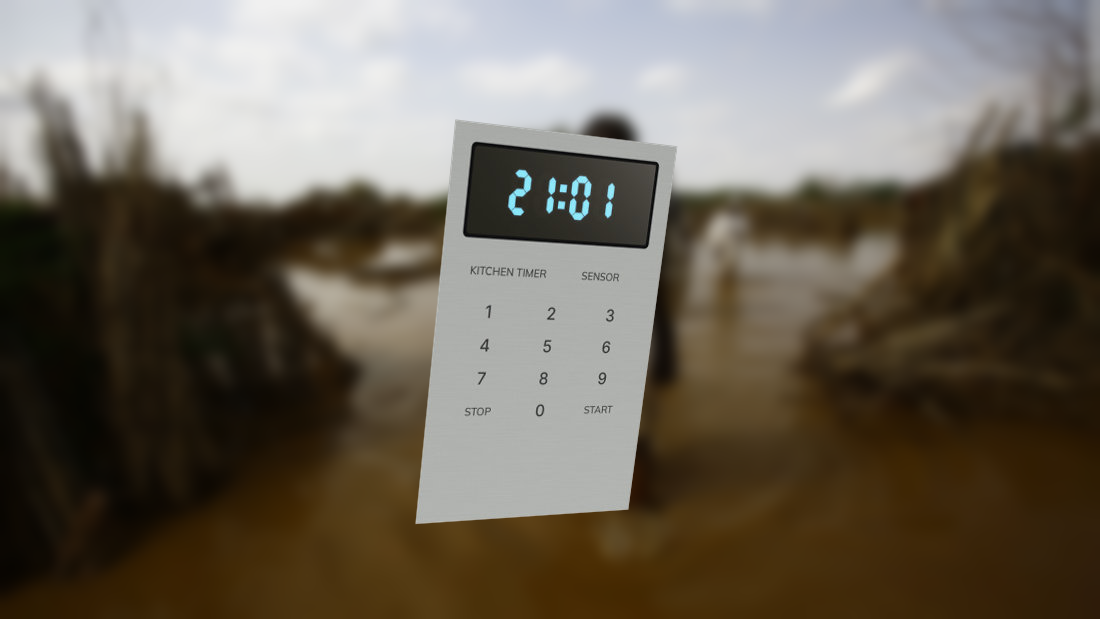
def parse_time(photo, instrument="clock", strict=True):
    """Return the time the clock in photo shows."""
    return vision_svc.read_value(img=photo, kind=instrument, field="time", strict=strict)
21:01
